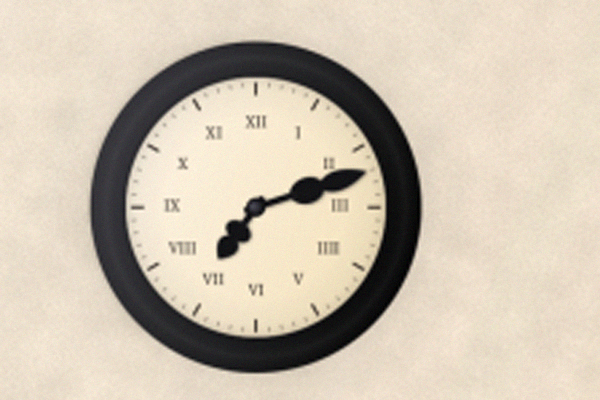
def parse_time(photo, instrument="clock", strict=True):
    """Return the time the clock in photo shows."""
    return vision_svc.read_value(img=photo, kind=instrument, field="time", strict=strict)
7:12
